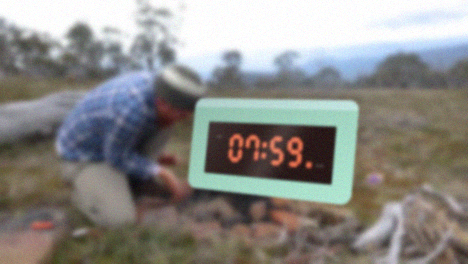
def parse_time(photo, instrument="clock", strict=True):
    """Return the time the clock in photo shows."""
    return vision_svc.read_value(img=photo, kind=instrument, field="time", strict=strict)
7:59
